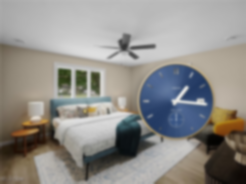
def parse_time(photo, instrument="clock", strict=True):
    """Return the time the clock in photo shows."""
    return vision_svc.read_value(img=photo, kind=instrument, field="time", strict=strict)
1:16
